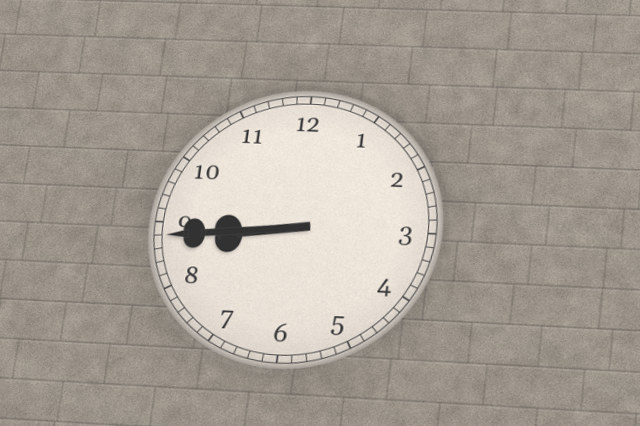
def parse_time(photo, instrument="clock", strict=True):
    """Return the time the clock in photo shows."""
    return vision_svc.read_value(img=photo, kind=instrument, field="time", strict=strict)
8:44
